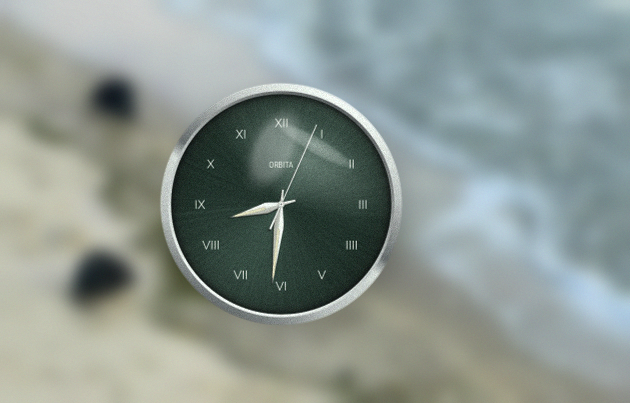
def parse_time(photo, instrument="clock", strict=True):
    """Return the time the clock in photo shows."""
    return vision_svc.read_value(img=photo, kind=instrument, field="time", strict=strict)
8:31:04
